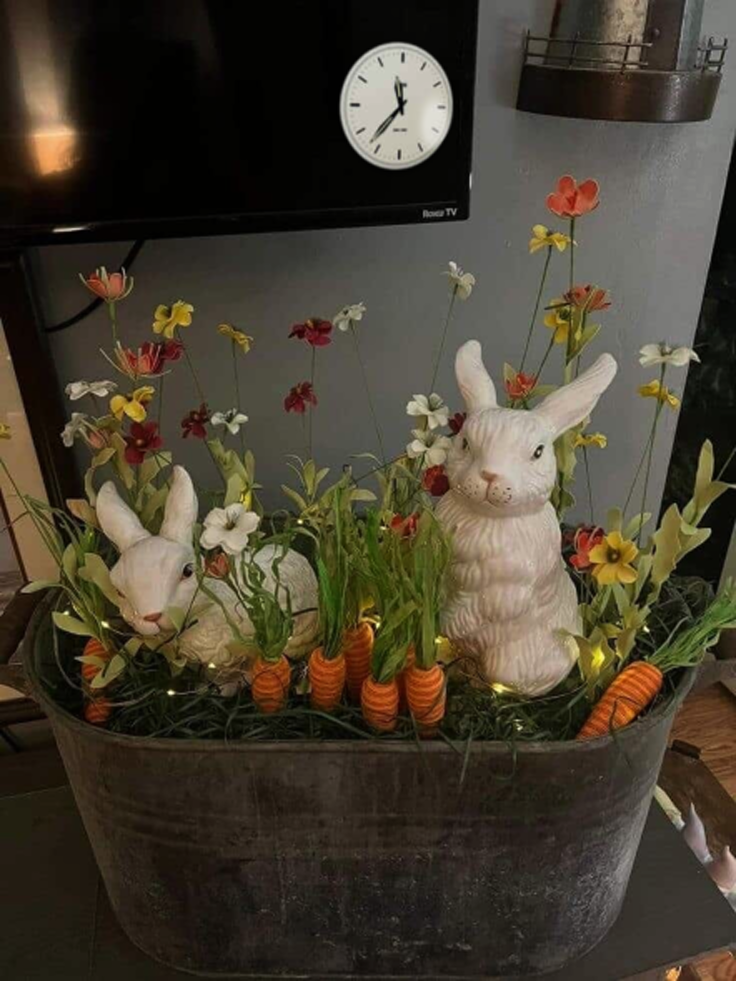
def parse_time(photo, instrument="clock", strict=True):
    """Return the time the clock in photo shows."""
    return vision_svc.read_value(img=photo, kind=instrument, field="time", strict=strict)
11:37
